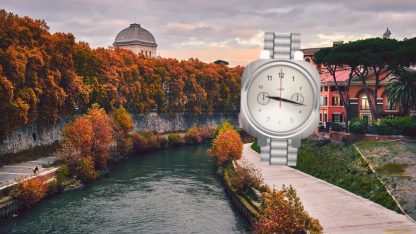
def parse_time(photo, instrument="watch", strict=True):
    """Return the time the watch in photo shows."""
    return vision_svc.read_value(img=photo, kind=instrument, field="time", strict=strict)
9:17
